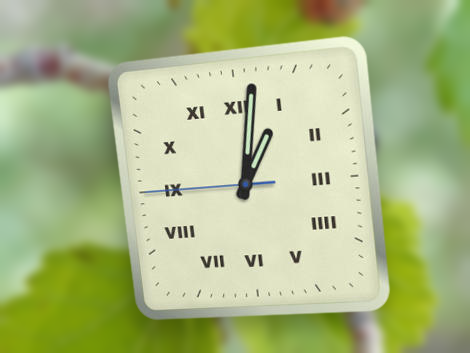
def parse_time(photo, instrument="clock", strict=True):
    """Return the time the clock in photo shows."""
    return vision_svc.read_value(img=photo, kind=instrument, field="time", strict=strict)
1:01:45
